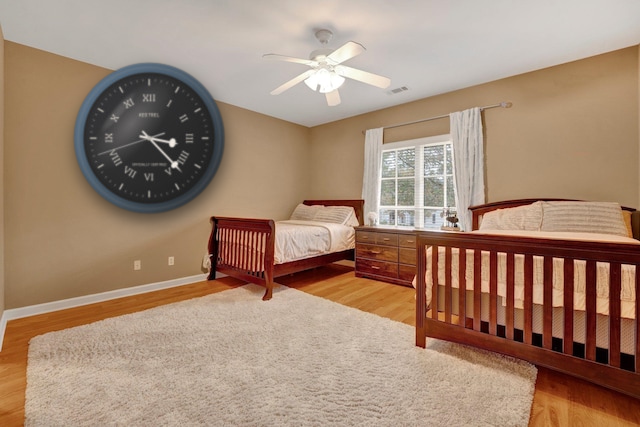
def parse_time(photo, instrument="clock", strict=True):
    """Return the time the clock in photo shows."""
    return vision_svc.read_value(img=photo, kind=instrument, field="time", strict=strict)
3:22:42
